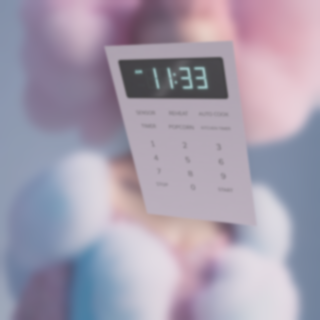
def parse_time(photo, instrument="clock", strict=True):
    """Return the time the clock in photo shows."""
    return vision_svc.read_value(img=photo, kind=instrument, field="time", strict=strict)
11:33
